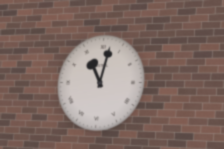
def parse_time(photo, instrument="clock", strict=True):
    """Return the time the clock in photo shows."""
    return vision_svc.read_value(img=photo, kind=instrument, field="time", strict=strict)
11:02
